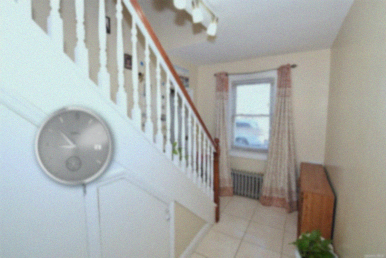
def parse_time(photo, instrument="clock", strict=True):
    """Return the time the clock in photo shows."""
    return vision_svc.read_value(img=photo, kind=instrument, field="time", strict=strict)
8:52
